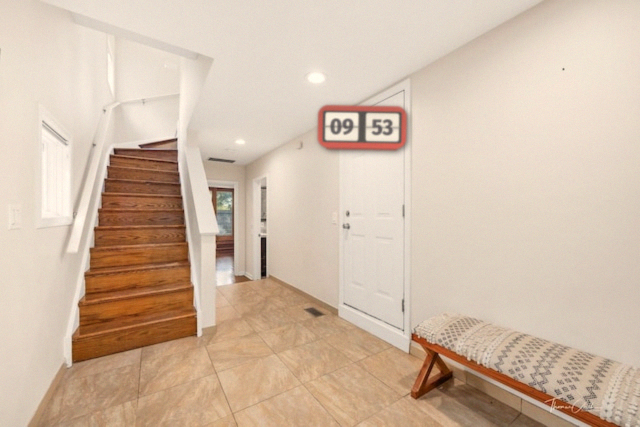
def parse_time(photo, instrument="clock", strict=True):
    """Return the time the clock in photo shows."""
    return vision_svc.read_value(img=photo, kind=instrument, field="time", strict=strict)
9:53
